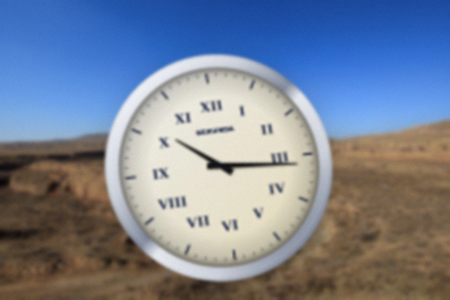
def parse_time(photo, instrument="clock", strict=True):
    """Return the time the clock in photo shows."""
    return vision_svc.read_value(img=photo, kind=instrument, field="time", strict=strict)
10:16
